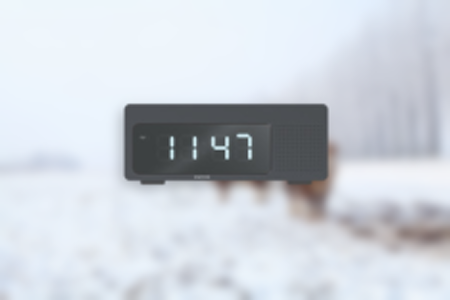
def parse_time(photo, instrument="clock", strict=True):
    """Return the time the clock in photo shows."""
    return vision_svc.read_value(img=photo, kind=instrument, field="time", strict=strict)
11:47
